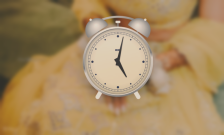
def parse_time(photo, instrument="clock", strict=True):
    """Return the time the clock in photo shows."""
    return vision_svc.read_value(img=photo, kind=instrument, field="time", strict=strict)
5:02
